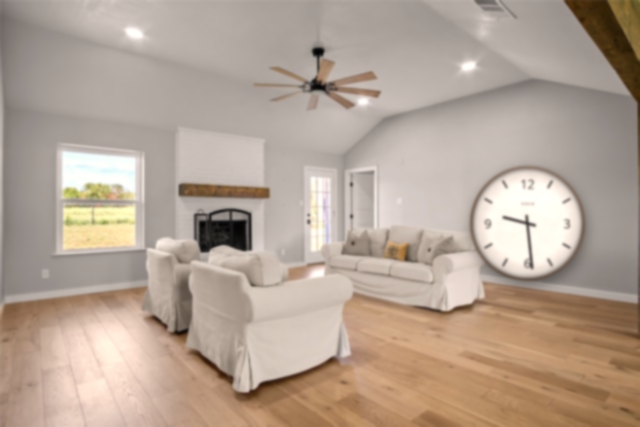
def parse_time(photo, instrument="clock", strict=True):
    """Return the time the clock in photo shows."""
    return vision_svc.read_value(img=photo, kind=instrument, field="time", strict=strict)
9:29
